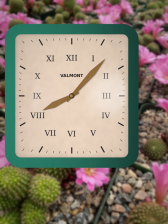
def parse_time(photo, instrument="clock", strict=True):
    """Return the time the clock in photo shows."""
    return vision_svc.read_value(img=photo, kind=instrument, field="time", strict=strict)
8:07
